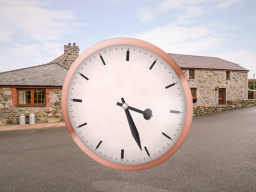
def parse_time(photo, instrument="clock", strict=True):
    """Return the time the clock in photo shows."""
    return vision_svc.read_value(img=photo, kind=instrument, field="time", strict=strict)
3:26
